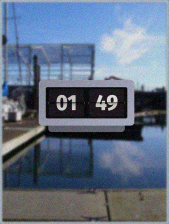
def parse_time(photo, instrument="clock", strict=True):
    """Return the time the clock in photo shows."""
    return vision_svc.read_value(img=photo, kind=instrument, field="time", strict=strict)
1:49
